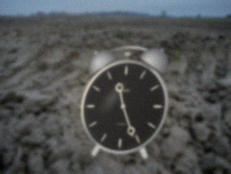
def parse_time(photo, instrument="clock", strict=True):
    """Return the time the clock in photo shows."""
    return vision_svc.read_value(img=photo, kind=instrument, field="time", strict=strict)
11:26
